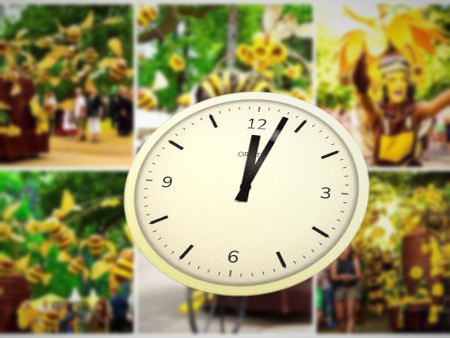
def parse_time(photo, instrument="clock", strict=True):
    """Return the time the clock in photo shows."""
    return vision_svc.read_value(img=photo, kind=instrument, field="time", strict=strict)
12:03
